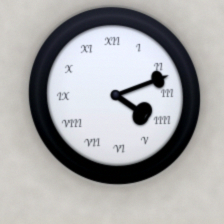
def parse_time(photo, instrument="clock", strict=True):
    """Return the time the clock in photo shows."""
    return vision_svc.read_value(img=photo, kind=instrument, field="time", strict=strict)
4:12
